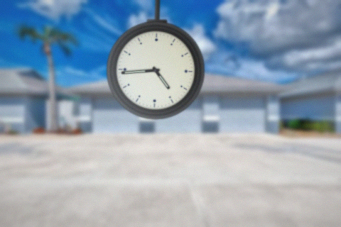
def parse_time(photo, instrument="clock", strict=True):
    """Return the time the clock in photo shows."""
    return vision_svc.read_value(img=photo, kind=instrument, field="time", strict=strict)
4:44
